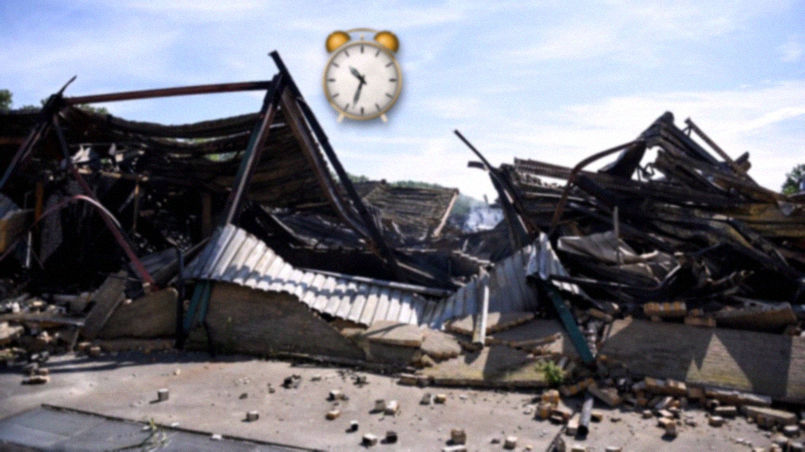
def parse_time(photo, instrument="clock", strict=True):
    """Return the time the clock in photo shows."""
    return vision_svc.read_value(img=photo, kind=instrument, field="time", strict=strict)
10:33
